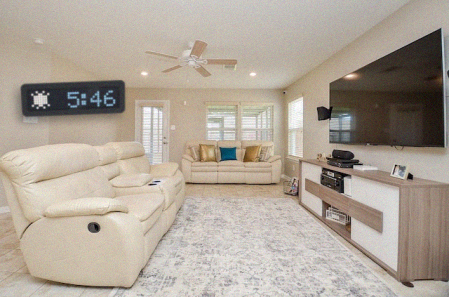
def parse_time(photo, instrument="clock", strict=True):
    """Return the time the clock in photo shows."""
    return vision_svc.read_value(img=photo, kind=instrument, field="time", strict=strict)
5:46
